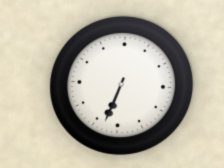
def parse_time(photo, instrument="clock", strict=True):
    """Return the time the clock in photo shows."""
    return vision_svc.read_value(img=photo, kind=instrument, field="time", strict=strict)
6:33
